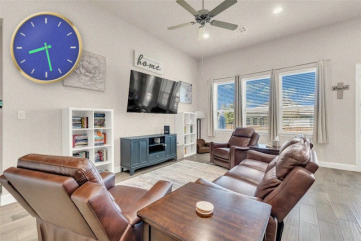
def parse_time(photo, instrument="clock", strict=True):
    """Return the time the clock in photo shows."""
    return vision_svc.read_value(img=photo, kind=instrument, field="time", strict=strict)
8:28
